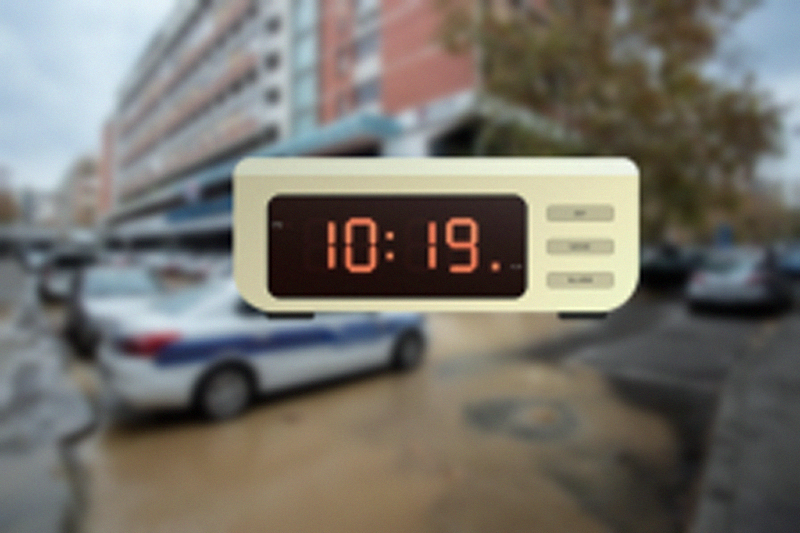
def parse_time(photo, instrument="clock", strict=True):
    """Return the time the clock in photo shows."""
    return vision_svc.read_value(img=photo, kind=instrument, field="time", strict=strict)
10:19
